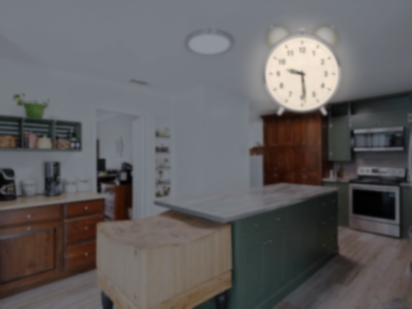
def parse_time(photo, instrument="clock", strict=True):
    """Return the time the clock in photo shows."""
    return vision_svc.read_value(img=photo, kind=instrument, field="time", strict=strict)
9:29
